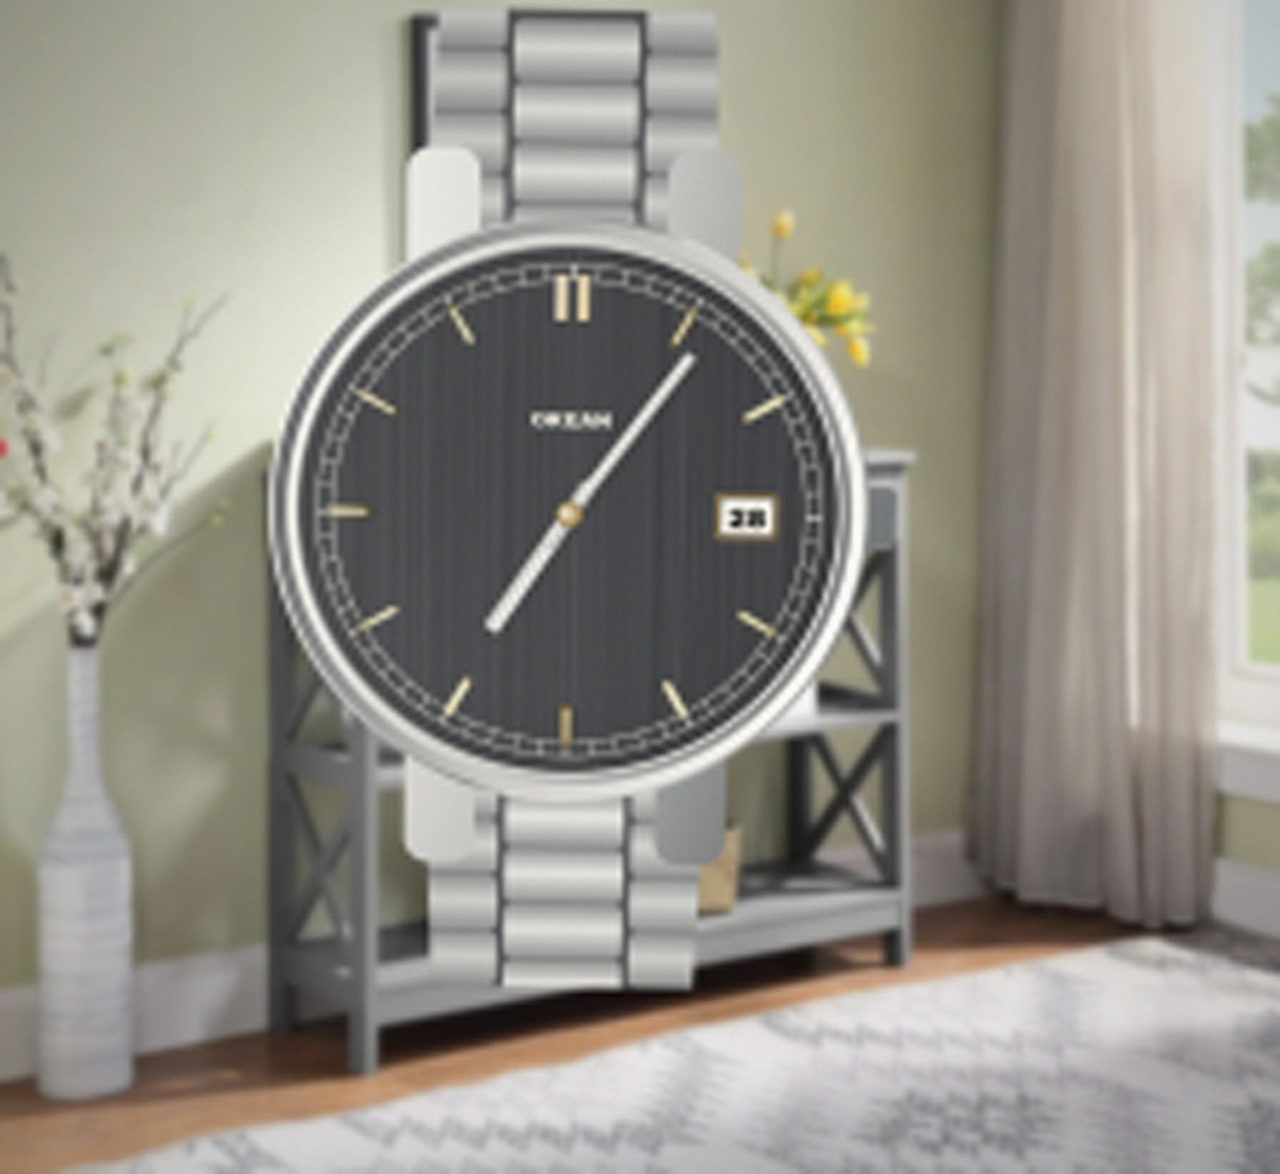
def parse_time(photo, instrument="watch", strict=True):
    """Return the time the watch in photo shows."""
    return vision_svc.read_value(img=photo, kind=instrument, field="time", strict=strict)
7:06
